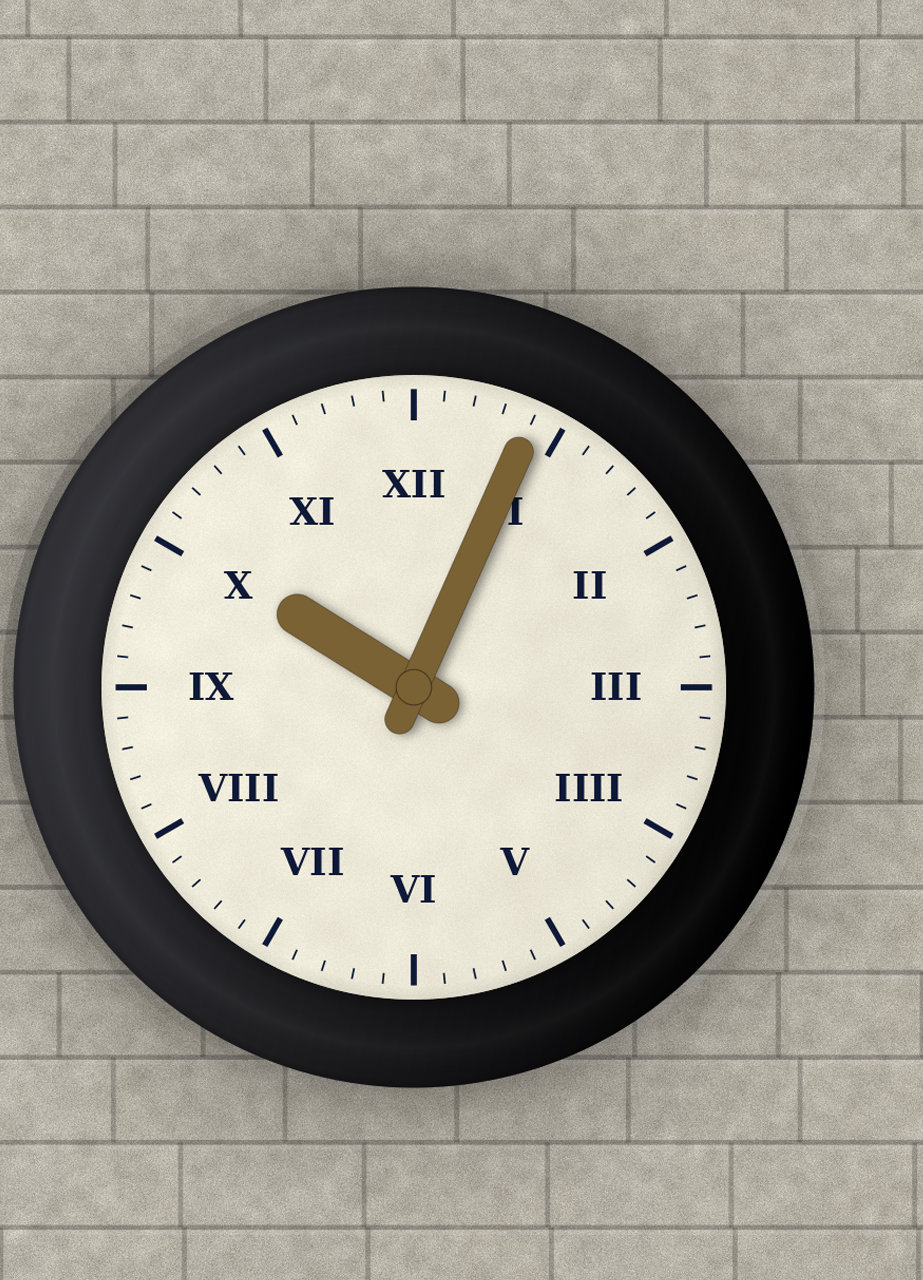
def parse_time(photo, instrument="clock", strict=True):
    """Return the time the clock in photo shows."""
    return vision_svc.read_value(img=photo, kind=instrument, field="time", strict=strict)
10:04
